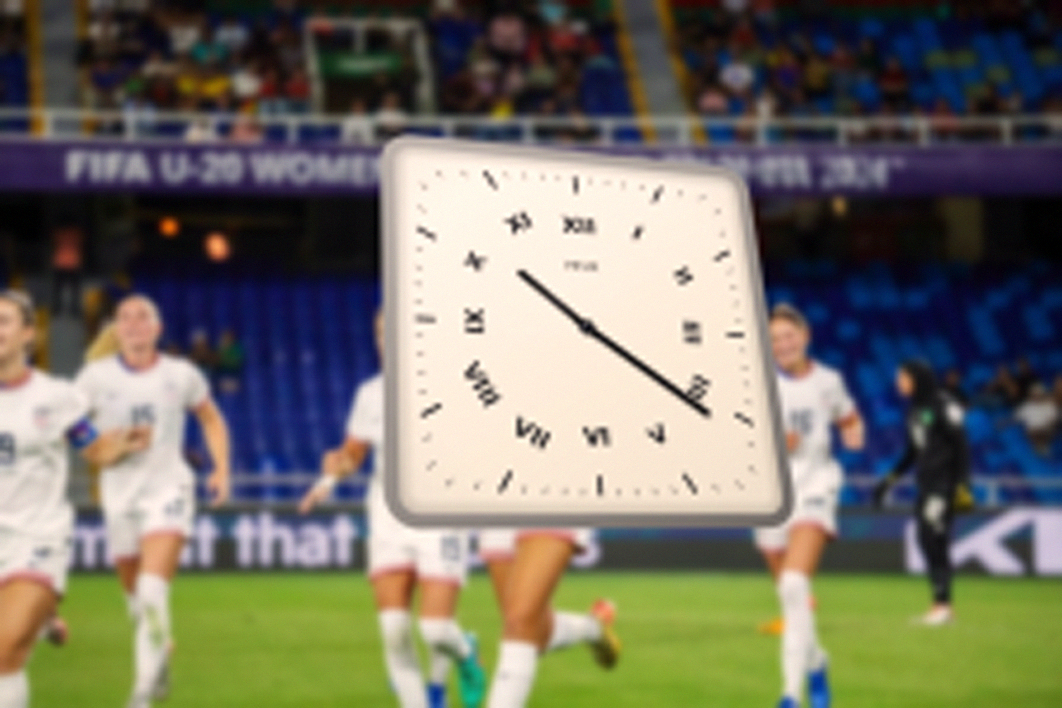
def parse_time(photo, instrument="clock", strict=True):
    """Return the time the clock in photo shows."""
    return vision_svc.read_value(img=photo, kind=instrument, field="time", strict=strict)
10:21
